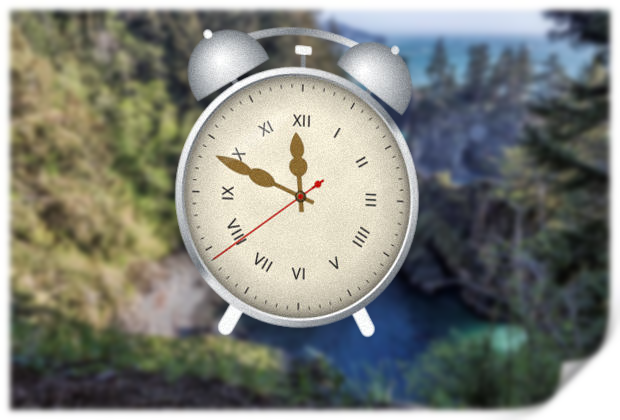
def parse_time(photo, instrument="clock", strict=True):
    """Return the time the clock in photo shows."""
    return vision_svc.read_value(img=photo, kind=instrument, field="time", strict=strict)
11:48:39
